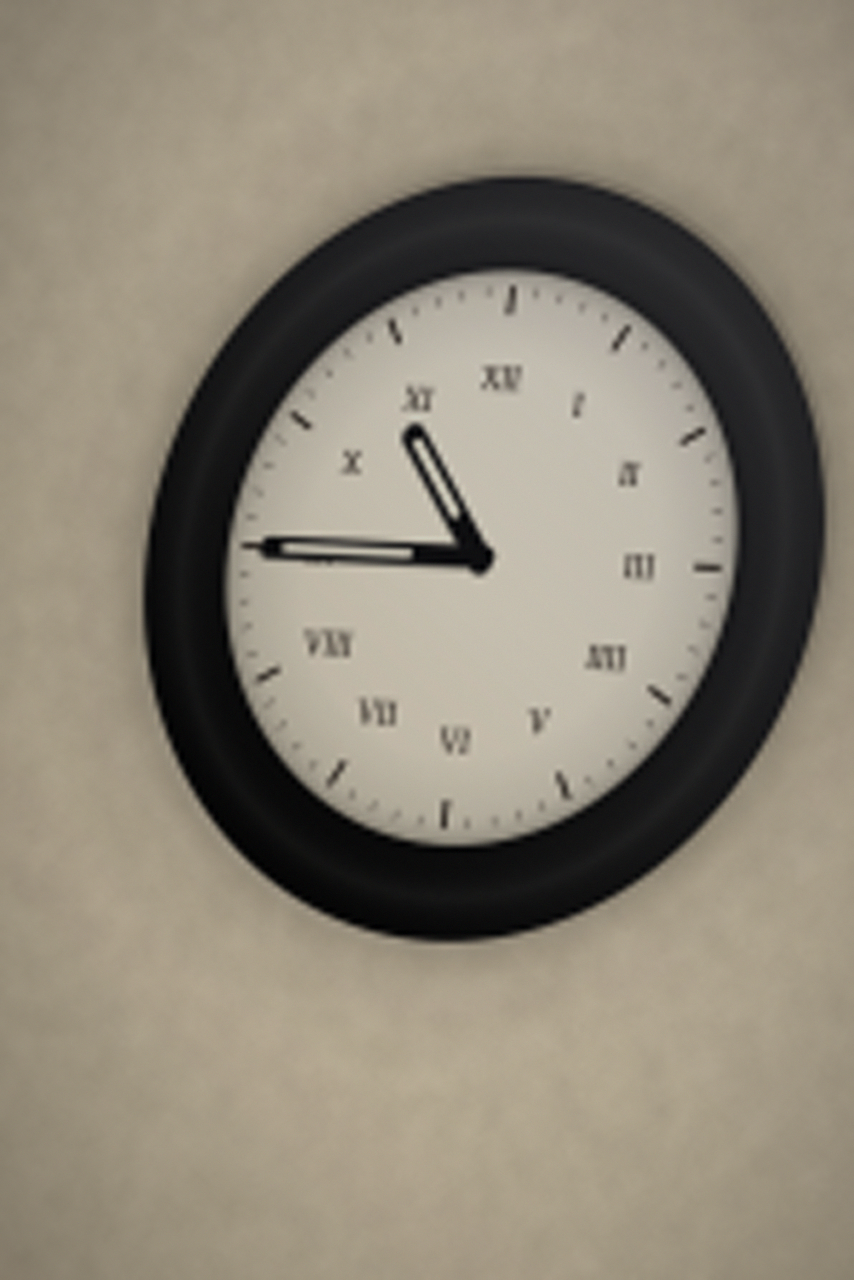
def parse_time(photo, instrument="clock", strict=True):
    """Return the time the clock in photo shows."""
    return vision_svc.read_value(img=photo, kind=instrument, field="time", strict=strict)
10:45
